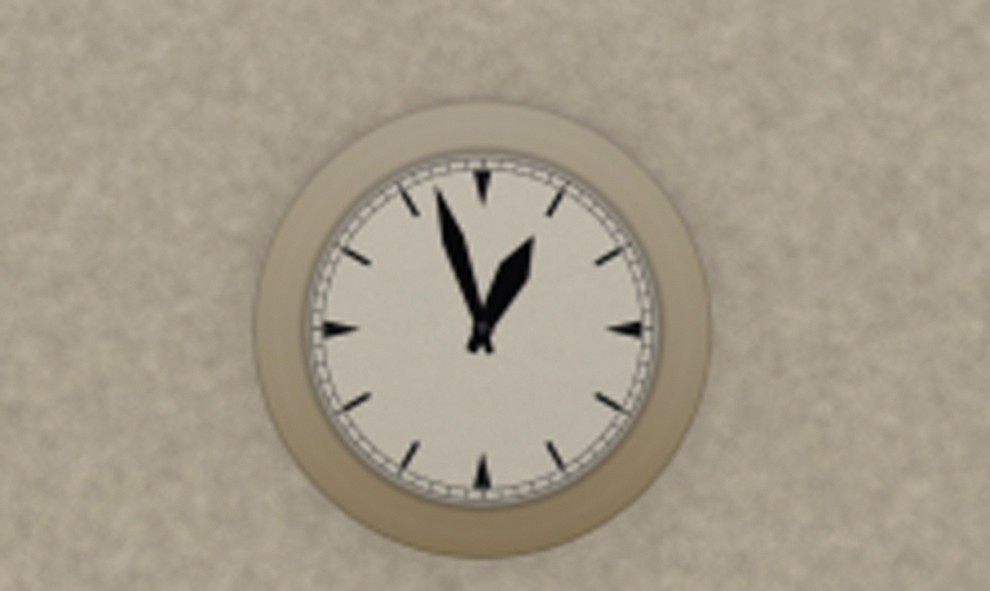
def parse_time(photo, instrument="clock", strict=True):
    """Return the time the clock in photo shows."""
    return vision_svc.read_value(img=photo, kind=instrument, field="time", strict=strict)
12:57
